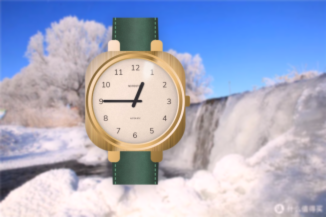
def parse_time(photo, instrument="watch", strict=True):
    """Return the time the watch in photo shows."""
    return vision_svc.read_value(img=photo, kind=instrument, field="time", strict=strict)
12:45
